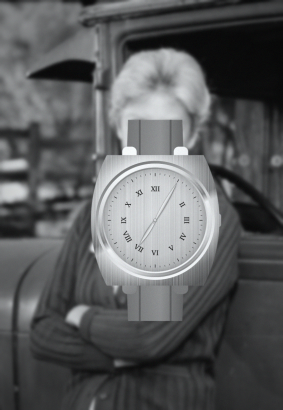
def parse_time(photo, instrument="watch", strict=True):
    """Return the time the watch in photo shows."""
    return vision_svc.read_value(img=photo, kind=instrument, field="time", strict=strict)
7:05
